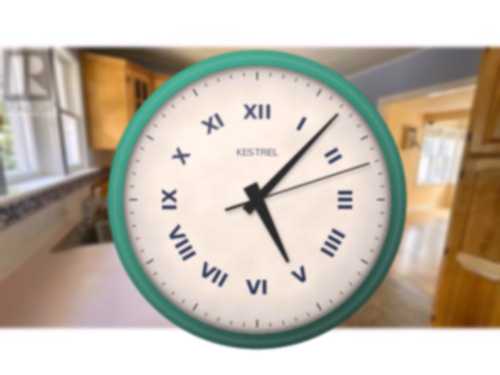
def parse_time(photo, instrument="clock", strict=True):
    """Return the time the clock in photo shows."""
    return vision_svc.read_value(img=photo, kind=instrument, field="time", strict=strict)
5:07:12
